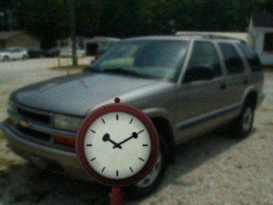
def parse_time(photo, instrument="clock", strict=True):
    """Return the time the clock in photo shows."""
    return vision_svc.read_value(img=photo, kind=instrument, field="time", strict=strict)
10:10
